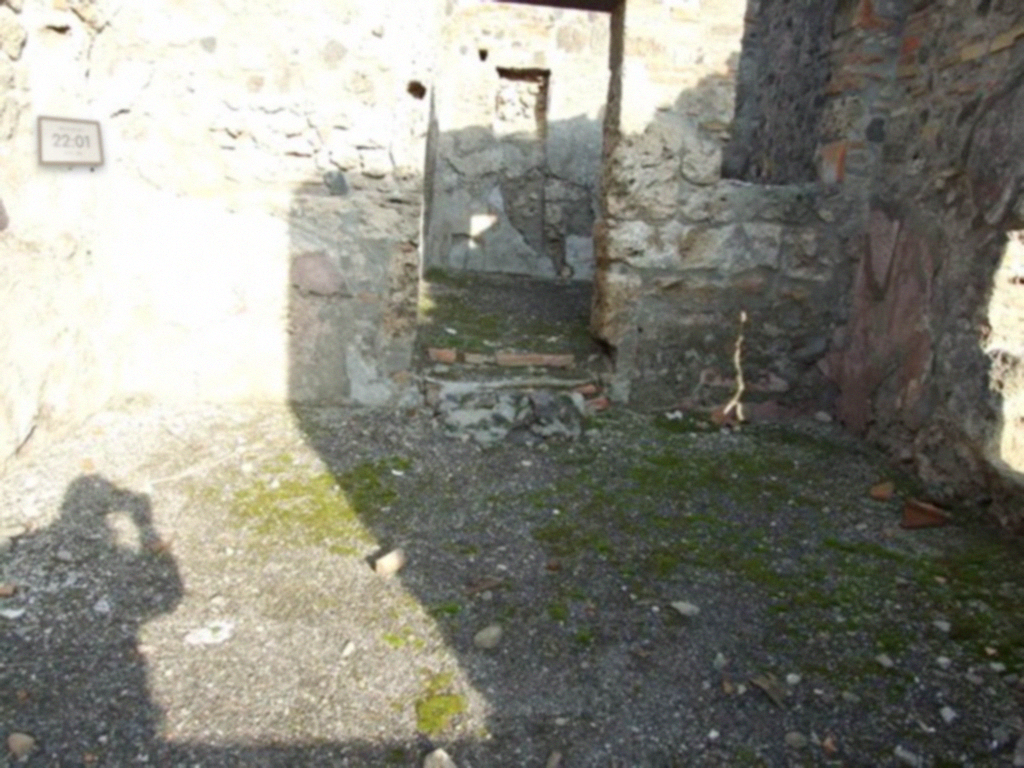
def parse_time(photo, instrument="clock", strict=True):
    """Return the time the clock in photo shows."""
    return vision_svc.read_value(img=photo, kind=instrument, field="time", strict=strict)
22:01
